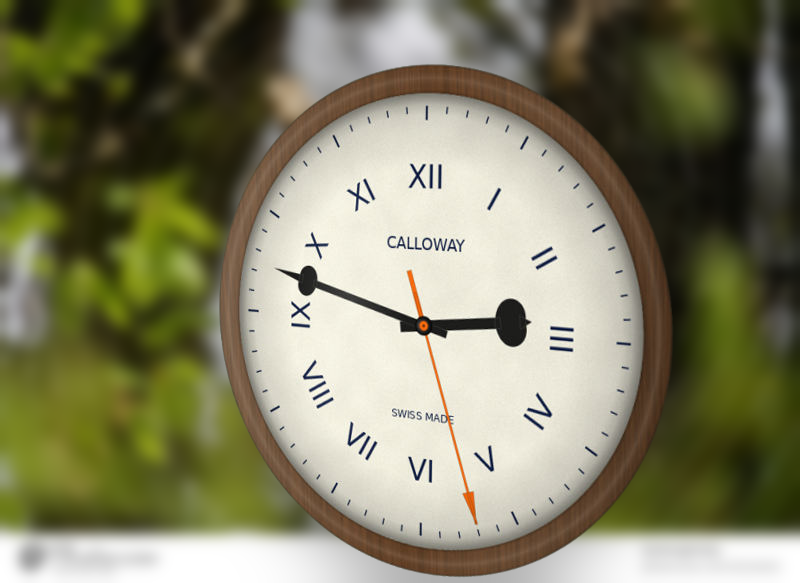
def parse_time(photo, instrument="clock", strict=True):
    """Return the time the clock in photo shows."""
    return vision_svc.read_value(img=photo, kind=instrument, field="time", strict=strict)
2:47:27
